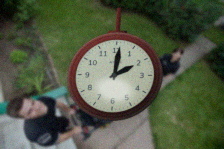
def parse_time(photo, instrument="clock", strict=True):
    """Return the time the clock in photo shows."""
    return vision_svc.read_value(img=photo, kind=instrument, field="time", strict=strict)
2:01
